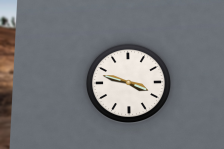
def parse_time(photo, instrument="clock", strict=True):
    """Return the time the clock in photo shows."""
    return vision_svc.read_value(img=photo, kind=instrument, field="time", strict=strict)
3:48
